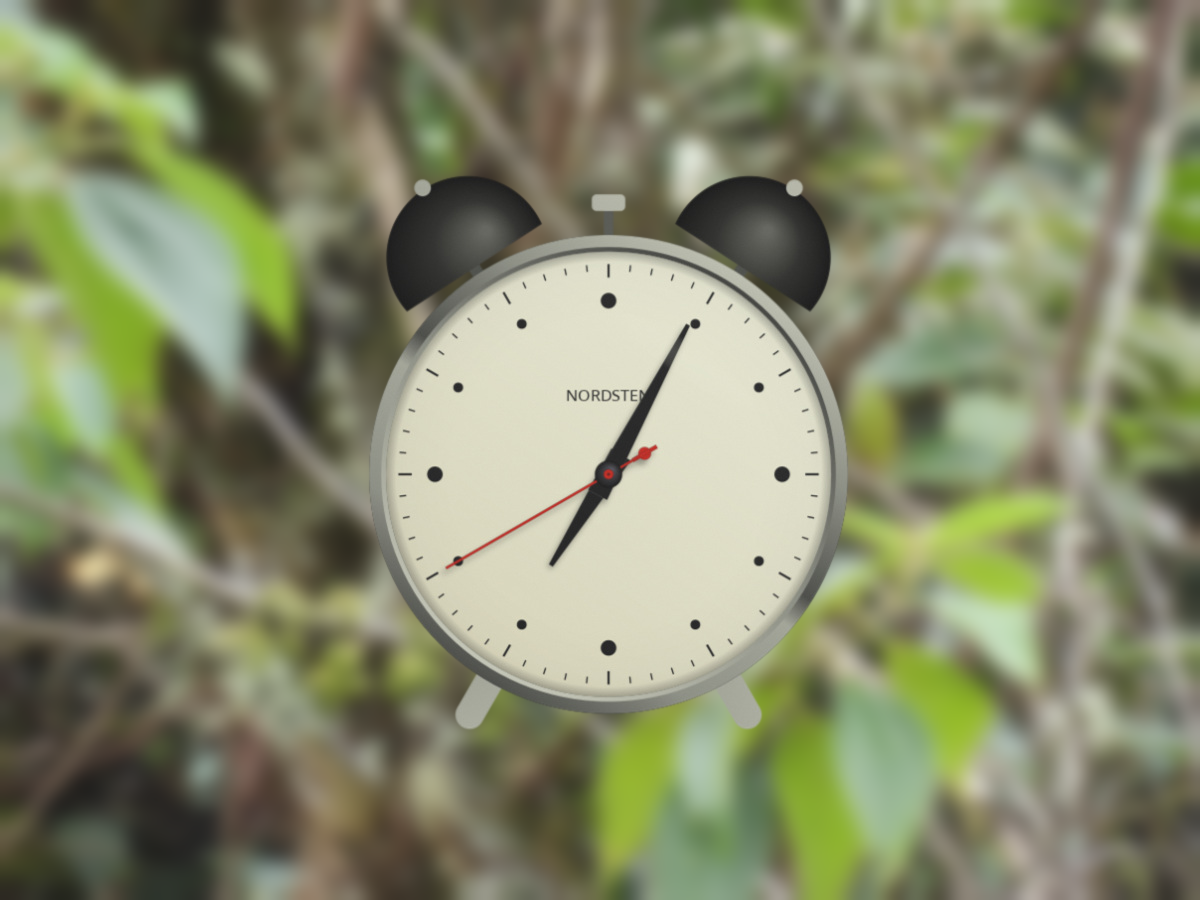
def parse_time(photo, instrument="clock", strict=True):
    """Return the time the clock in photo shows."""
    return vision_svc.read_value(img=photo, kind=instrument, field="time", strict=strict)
7:04:40
